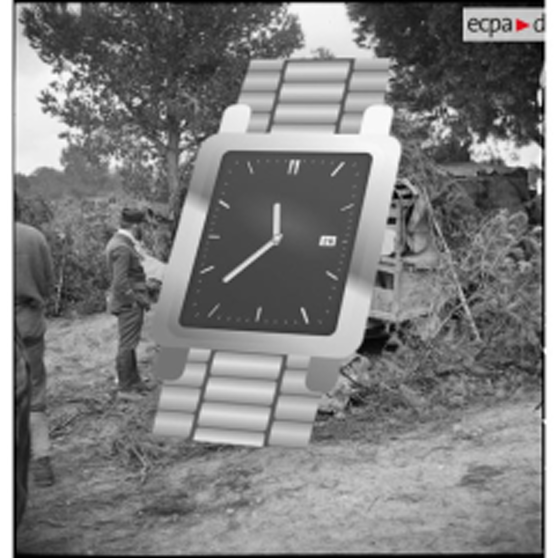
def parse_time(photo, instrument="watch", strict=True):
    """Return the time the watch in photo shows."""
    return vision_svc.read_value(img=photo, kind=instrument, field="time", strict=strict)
11:37
